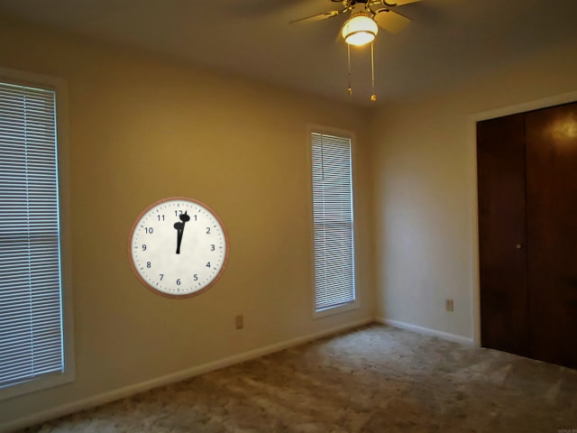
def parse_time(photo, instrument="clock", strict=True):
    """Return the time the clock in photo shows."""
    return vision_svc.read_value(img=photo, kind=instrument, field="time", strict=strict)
12:02
